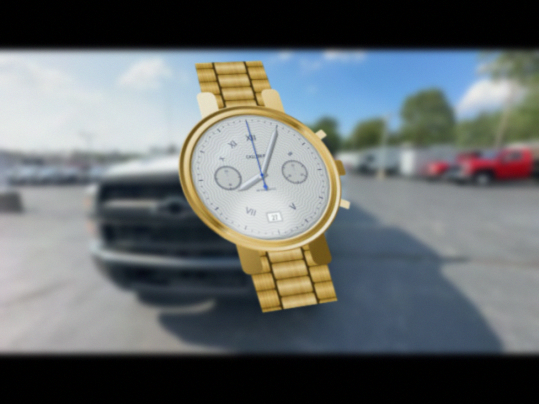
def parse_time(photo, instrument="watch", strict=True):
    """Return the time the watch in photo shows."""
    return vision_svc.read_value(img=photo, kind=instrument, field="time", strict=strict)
8:05
